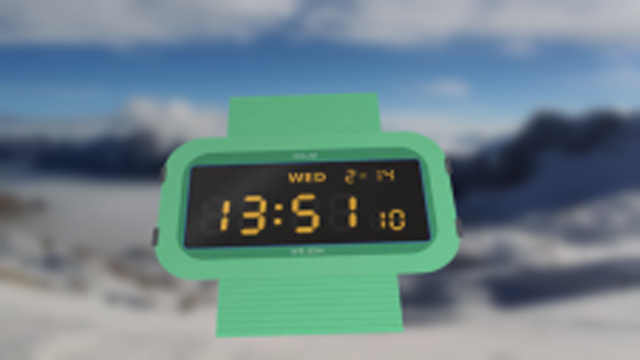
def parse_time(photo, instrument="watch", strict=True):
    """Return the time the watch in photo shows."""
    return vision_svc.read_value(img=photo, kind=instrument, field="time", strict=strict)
13:51:10
